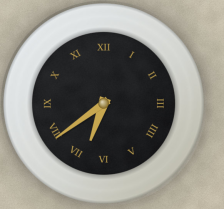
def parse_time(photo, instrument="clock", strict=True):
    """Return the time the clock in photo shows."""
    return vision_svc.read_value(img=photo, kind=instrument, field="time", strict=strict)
6:39
